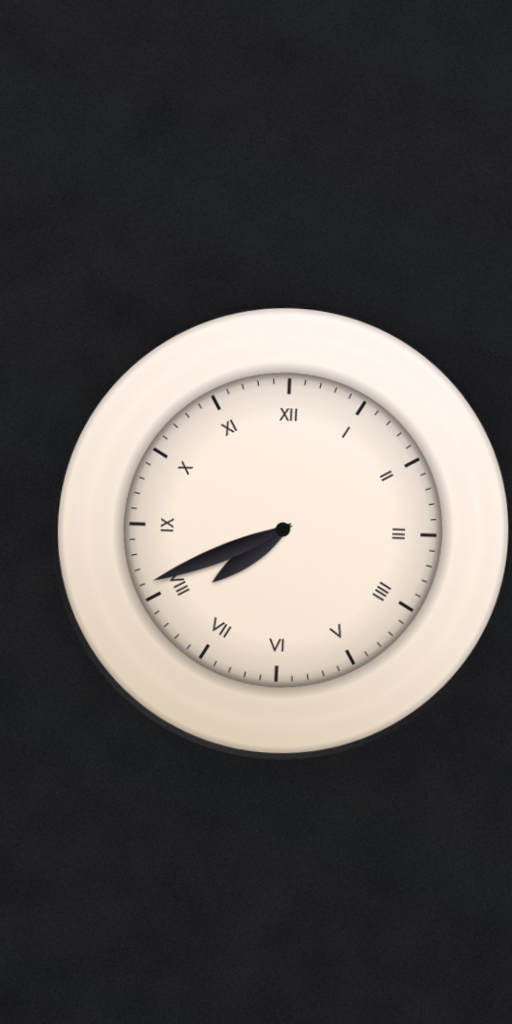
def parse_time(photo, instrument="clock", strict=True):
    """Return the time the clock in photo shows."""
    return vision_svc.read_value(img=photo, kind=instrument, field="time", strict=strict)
7:41
